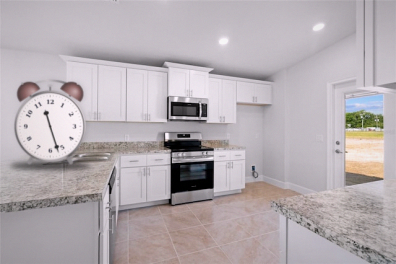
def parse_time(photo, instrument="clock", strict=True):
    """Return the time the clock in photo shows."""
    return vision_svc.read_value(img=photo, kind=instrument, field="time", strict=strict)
11:27
